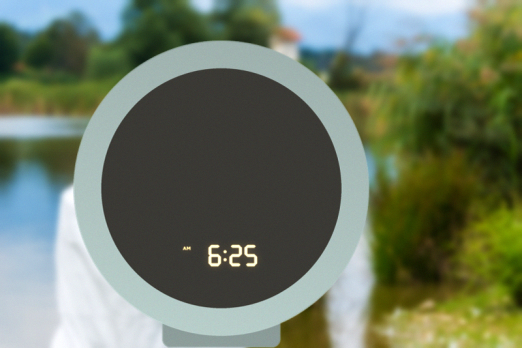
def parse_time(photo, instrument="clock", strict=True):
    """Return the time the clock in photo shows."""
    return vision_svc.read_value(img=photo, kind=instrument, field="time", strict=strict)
6:25
